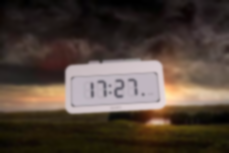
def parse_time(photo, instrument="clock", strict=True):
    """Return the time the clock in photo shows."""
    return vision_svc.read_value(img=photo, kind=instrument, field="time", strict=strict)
17:27
